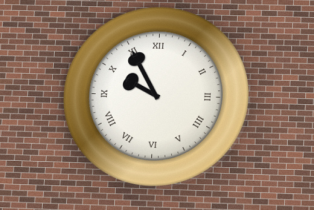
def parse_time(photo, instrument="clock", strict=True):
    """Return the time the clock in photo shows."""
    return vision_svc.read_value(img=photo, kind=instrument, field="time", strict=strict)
9:55
